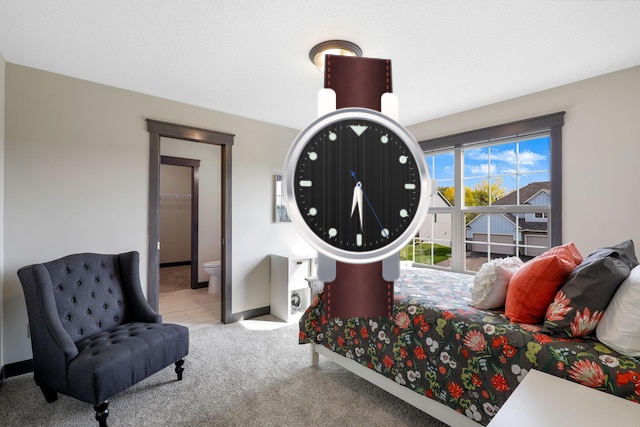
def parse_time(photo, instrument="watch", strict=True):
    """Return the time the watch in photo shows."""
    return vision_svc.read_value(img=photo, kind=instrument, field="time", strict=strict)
6:29:25
